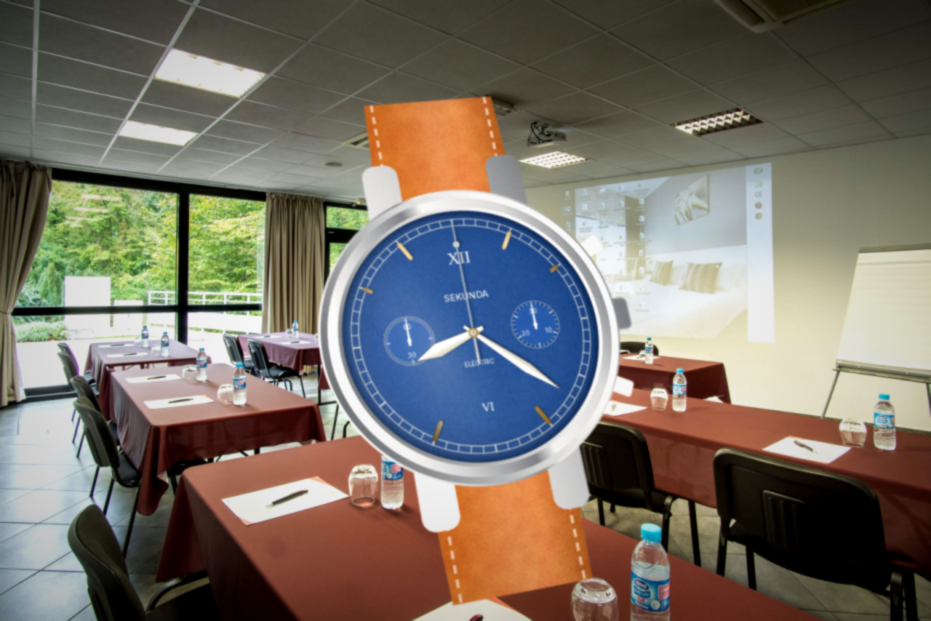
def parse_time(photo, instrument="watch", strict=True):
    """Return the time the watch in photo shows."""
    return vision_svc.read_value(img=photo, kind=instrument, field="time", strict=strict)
8:22
